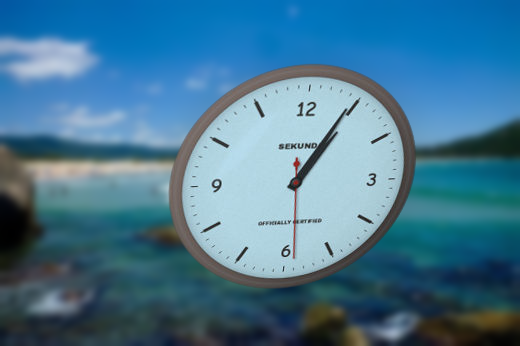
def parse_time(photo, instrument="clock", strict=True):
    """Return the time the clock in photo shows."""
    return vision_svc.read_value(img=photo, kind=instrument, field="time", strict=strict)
1:04:29
